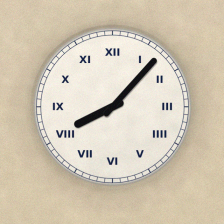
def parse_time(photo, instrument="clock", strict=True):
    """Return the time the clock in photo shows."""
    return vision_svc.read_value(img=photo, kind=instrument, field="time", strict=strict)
8:07
